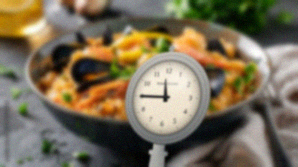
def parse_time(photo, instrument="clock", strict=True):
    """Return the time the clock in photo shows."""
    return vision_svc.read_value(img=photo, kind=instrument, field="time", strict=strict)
11:45
